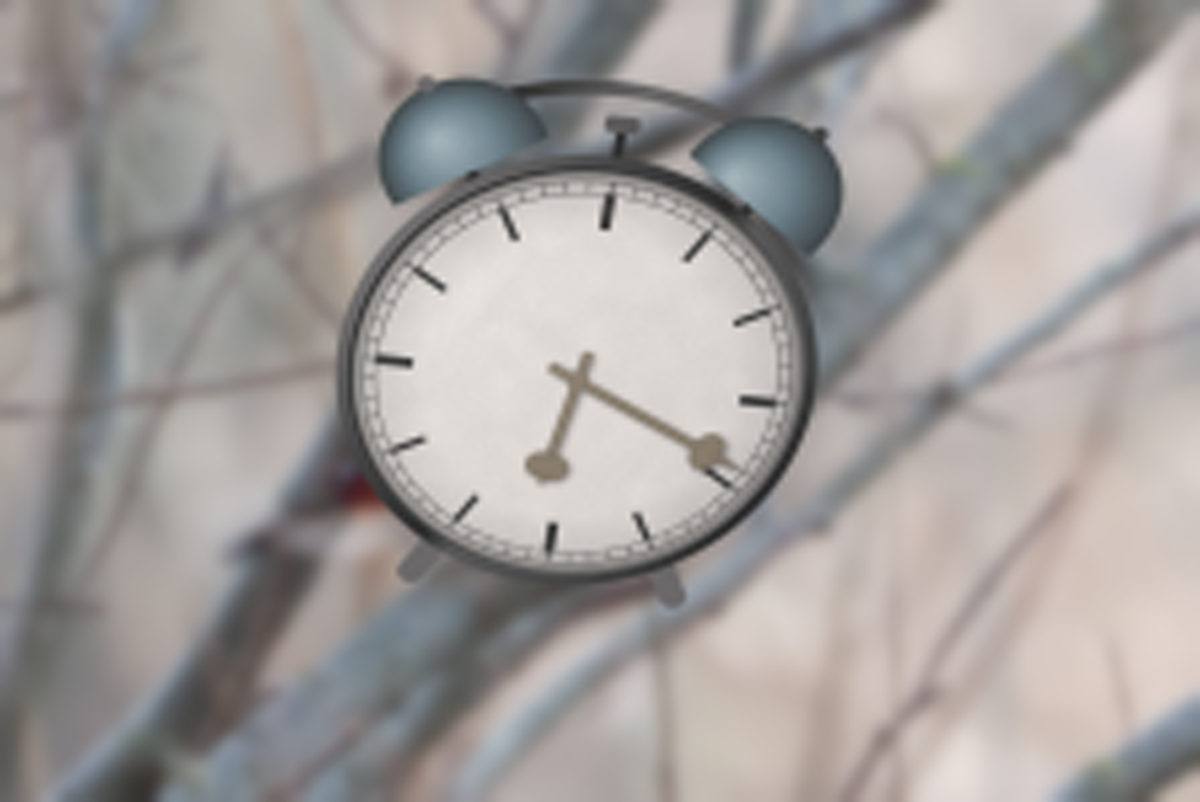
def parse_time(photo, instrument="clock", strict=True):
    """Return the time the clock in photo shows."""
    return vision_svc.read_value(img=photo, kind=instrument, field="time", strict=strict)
6:19
